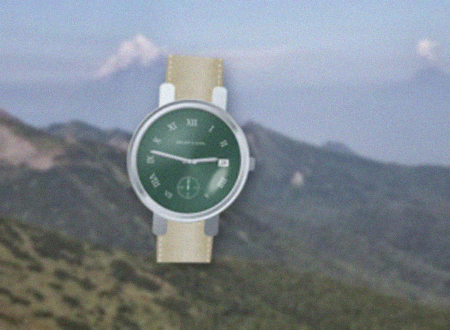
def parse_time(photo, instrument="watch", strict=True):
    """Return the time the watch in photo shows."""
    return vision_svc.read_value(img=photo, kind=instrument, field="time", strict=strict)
2:47
